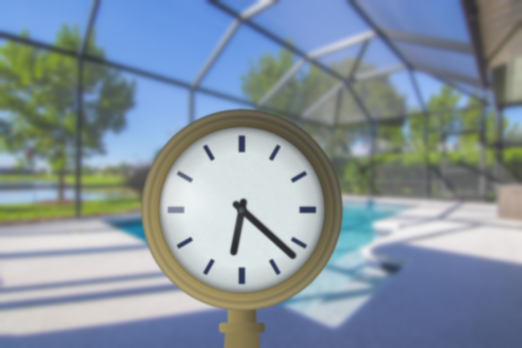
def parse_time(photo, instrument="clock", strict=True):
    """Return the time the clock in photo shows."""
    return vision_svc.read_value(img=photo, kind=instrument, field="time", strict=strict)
6:22
